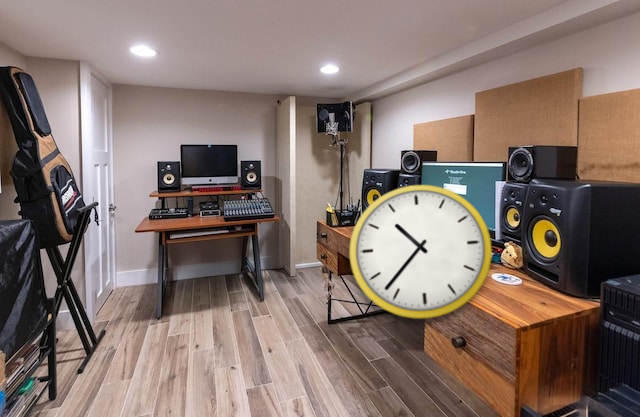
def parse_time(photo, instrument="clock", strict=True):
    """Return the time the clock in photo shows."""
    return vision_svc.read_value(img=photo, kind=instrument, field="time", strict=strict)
10:37
